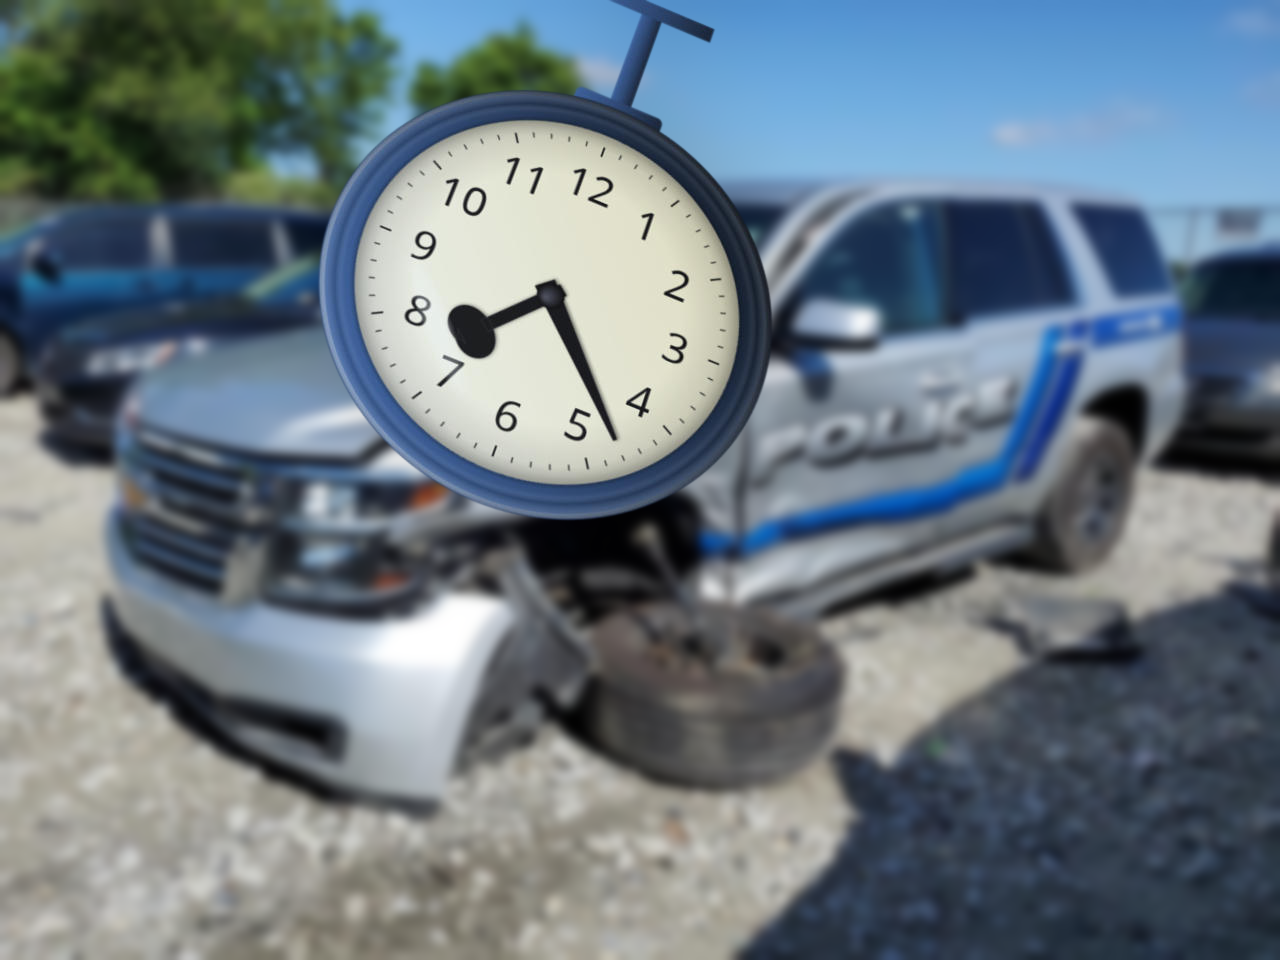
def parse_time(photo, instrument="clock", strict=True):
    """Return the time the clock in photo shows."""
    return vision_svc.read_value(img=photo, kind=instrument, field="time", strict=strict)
7:23
